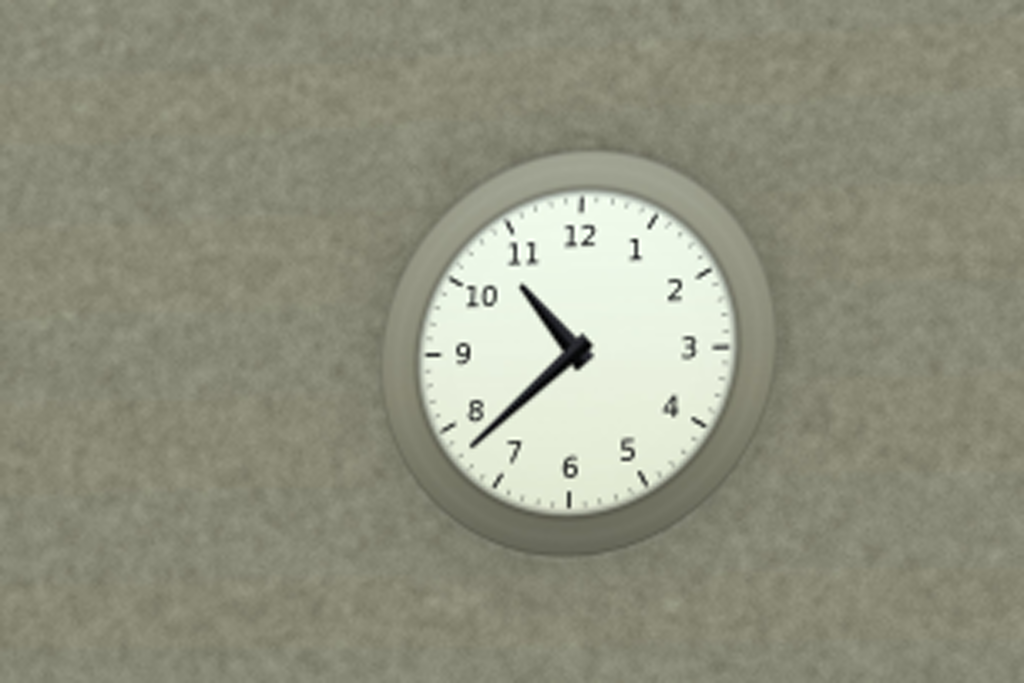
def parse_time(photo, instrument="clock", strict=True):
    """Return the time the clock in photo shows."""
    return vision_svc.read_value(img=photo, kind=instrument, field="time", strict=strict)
10:38
